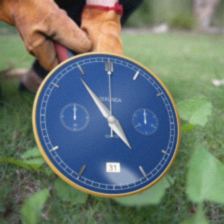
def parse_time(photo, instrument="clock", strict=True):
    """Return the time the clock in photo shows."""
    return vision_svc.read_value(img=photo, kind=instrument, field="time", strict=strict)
4:54
